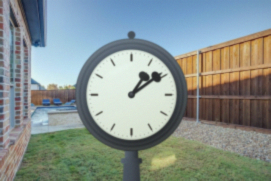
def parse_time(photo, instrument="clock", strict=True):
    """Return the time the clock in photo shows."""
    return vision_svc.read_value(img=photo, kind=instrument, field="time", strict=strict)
1:09
